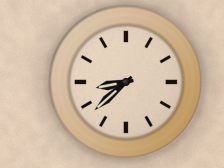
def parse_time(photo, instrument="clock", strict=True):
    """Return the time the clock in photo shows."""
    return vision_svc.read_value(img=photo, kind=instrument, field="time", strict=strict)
8:38
